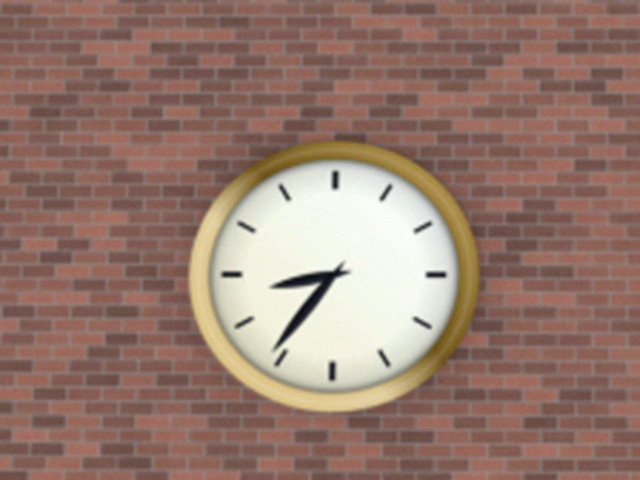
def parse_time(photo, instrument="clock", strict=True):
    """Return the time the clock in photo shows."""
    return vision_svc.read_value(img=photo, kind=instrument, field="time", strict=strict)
8:36
